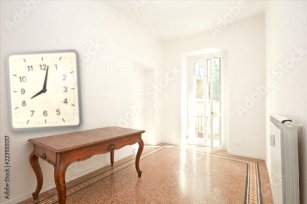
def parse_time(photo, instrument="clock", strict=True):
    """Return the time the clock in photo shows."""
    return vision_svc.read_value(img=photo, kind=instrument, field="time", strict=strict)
8:02
